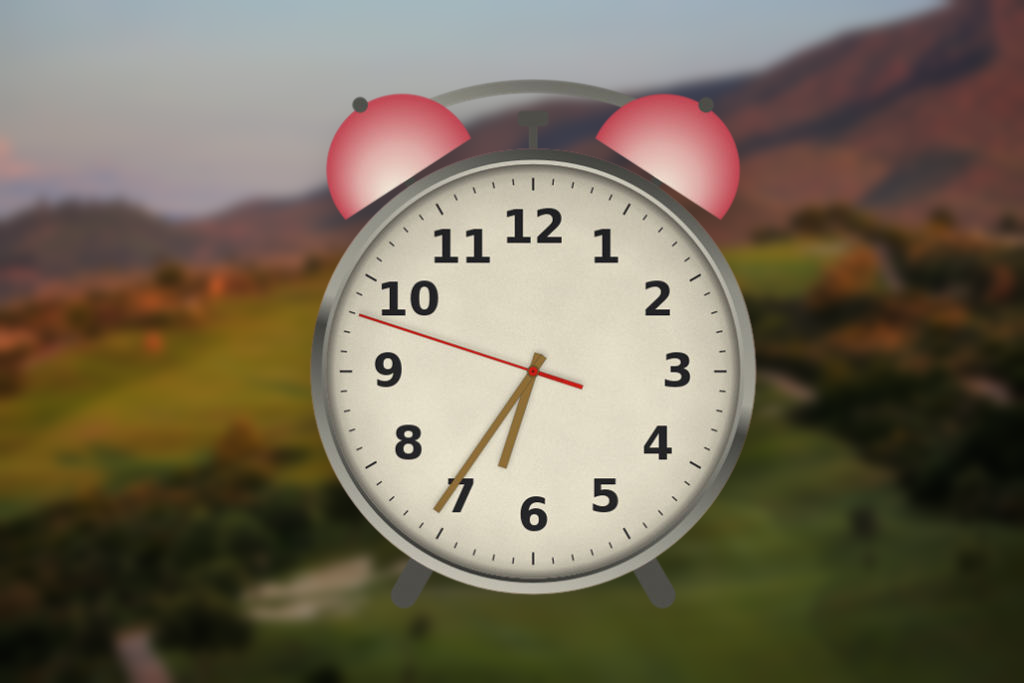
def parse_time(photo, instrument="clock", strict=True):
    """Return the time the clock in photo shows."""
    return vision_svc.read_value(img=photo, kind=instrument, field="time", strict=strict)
6:35:48
